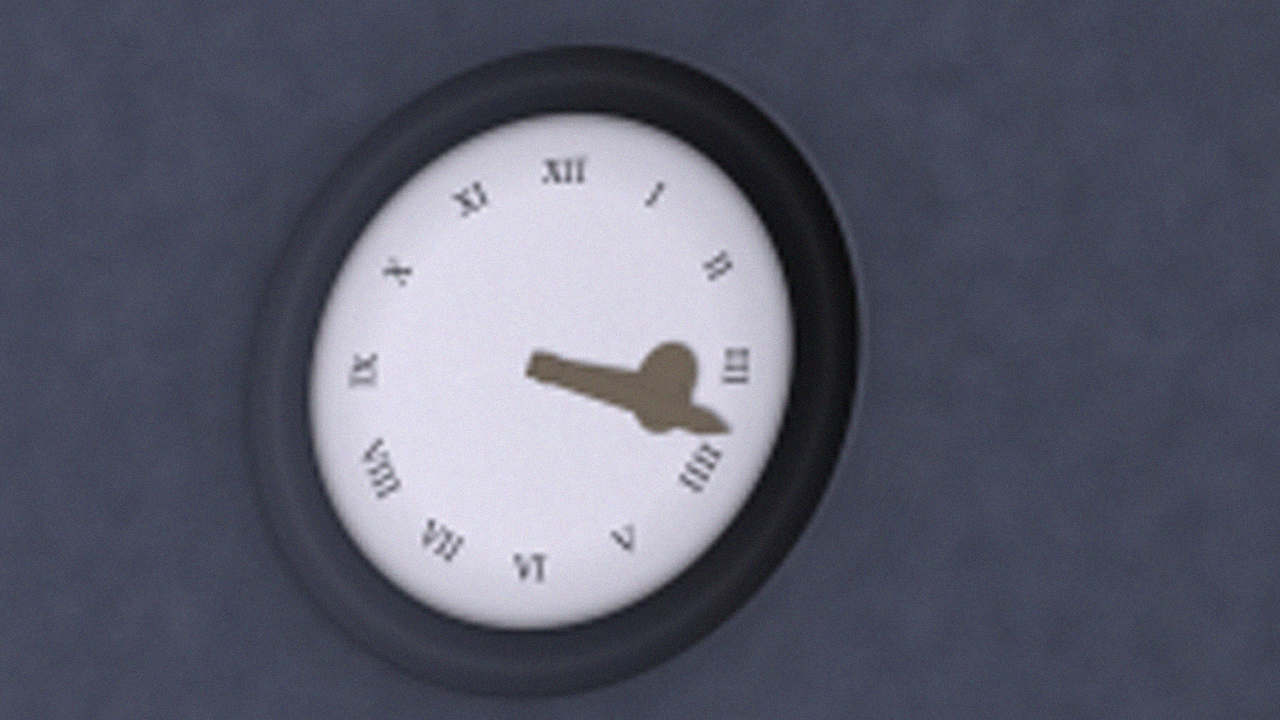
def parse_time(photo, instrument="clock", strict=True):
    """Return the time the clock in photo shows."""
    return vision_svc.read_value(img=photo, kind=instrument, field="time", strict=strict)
3:18
